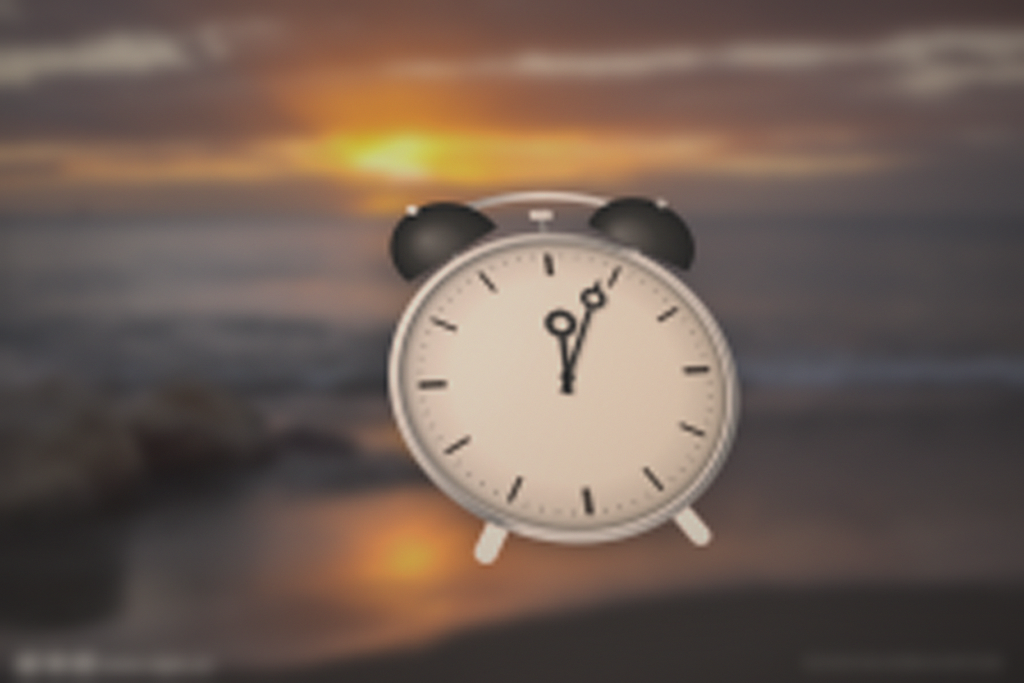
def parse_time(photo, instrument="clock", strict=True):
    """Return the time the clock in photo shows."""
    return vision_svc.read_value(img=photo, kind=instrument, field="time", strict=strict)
12:04
